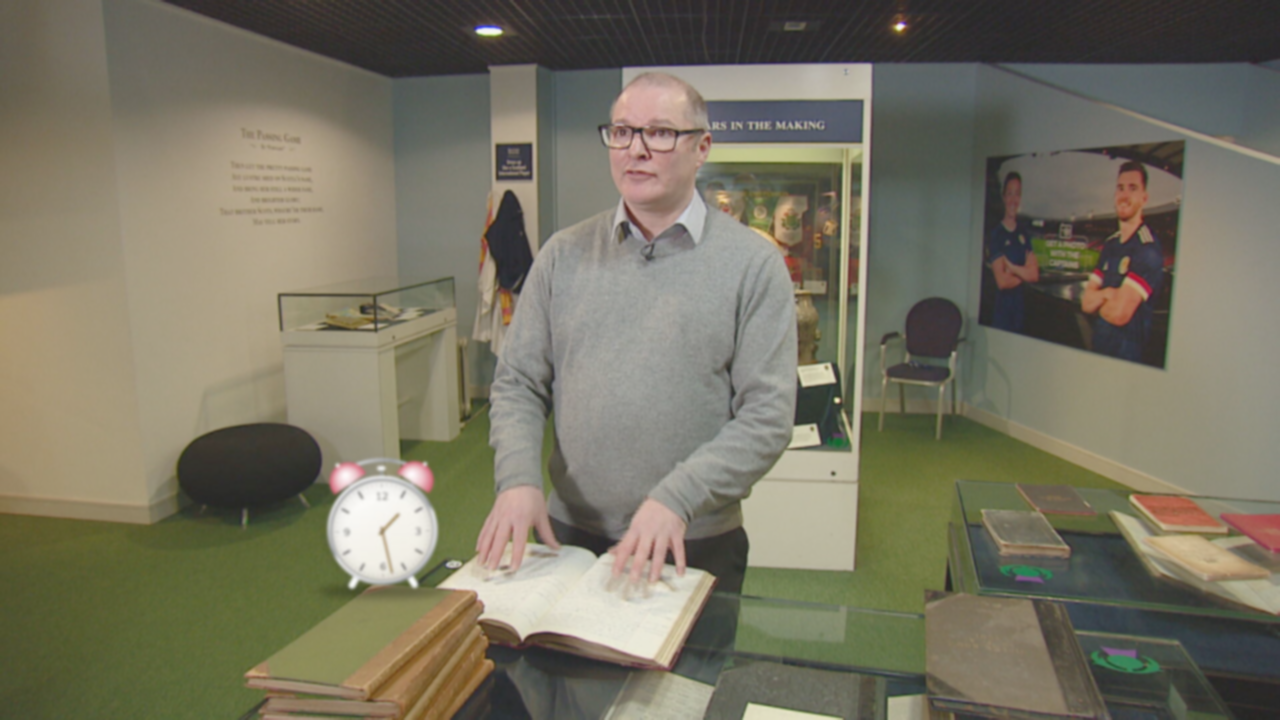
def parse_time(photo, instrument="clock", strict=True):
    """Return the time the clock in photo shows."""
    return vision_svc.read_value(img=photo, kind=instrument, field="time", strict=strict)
1:28
